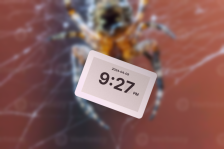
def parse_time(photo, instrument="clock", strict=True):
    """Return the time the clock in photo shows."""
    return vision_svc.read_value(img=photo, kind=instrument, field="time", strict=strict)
9:27
